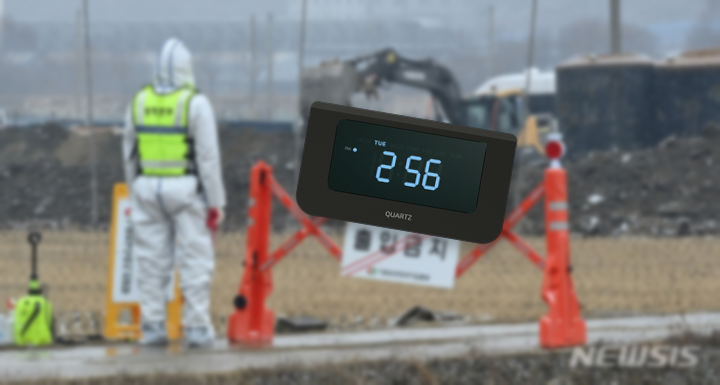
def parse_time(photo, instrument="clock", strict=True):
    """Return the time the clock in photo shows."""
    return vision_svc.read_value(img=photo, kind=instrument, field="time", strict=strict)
2:56
